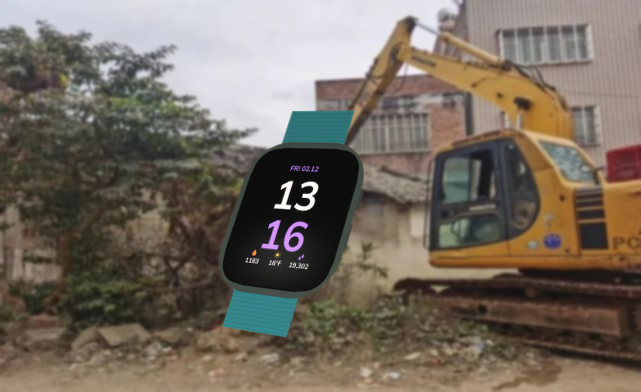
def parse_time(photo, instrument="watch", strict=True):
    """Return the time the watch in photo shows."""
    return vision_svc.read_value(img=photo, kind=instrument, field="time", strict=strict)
13:16
